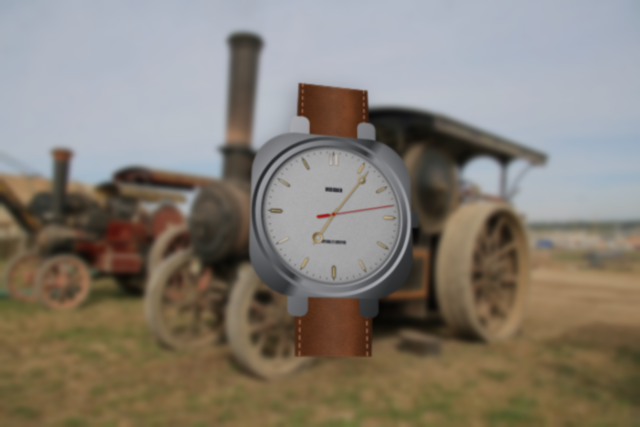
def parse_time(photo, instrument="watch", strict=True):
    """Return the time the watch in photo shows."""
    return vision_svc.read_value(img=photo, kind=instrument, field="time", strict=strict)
7:06:13
